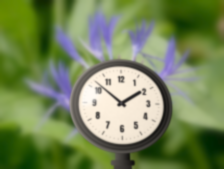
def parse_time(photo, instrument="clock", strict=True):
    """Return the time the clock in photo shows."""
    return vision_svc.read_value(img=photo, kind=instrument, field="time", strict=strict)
1:52
